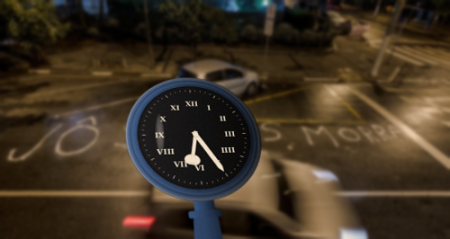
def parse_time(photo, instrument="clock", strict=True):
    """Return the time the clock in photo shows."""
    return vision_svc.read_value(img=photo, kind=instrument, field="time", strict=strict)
6:25
